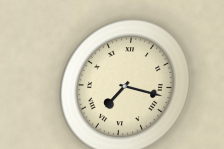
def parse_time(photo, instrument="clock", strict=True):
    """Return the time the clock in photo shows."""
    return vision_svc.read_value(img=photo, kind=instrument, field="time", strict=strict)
7:17
